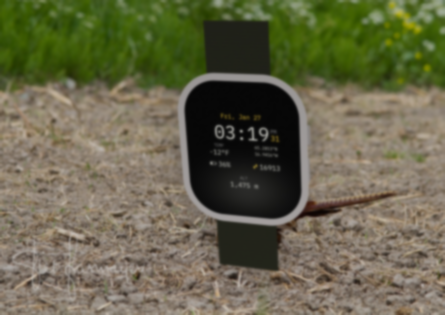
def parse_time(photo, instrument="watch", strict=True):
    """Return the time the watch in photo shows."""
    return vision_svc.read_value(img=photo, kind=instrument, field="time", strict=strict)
3:19
